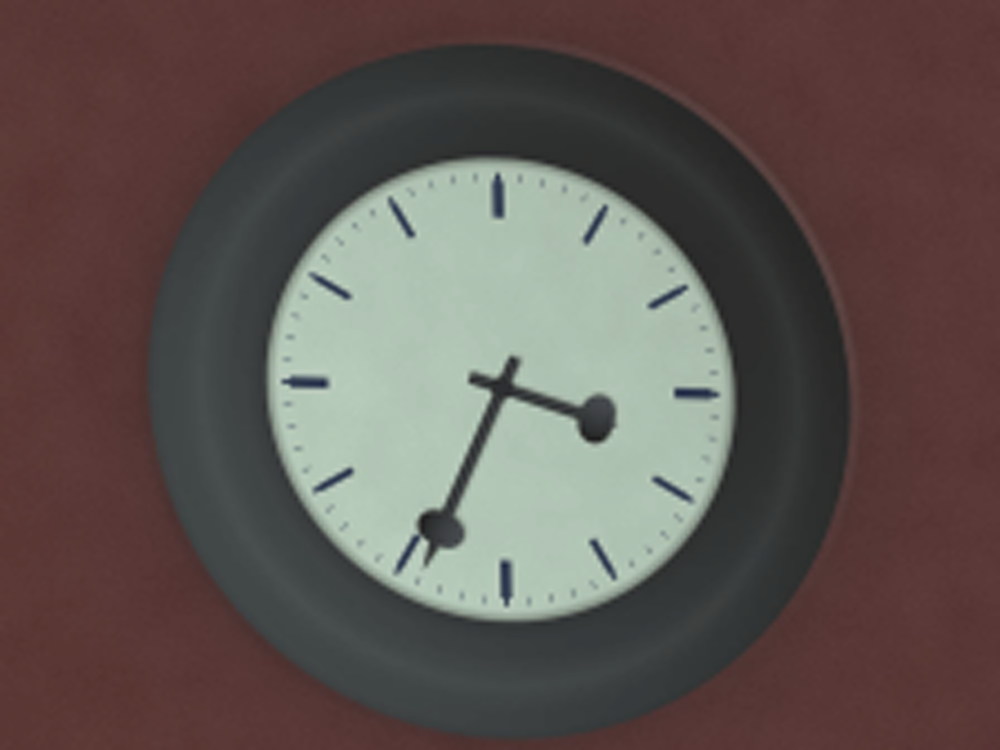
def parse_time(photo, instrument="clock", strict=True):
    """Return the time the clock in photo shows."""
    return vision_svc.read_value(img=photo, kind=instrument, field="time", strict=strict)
3:34
